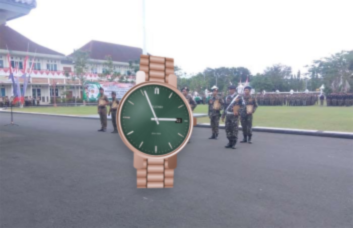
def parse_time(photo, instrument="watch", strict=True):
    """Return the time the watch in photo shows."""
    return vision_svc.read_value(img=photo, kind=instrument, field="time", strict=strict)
2:56
